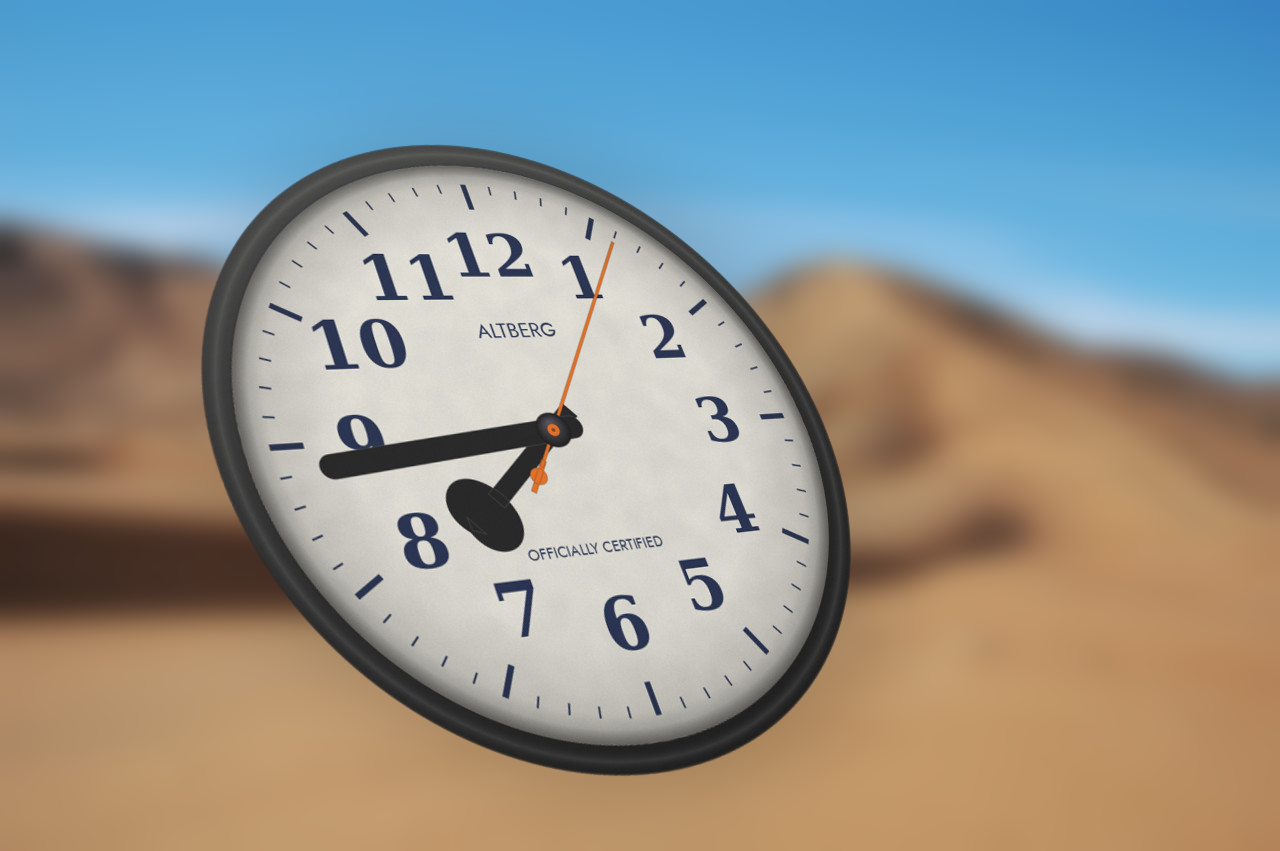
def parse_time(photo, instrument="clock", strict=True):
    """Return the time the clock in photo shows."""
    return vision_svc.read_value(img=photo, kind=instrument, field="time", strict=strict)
7:44:06
